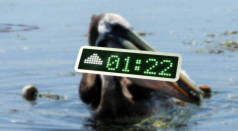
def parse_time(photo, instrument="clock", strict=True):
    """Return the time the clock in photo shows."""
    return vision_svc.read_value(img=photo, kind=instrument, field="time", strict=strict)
1:22
